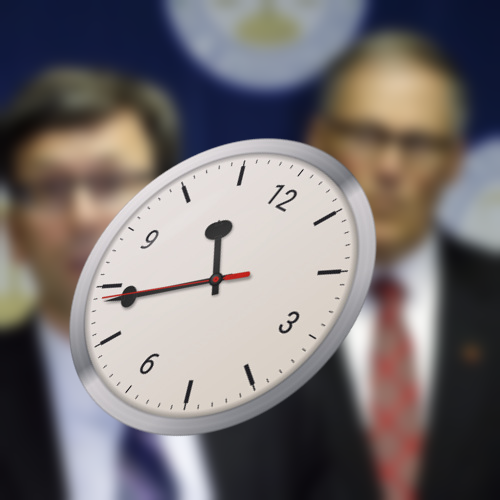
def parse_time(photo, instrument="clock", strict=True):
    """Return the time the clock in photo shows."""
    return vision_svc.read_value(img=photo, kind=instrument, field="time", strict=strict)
10:38:39
